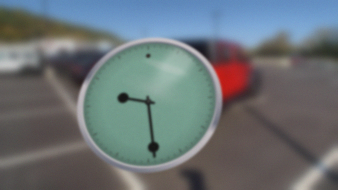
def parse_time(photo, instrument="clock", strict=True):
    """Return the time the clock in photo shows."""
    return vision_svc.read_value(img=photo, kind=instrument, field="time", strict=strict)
9:29
